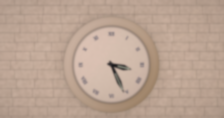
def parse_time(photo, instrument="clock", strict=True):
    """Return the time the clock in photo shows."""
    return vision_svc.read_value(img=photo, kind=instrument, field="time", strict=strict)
3:26
